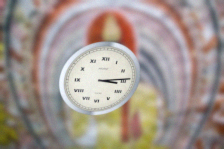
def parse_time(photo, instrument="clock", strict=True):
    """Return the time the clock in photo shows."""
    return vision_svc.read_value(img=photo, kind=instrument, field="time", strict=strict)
3:14
